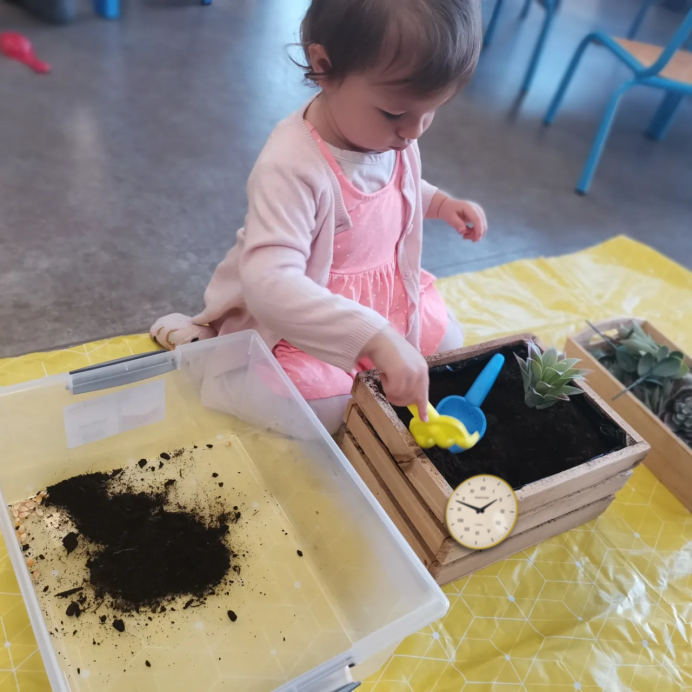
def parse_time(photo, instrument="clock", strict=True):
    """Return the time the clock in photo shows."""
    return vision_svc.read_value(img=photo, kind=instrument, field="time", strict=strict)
1:48
